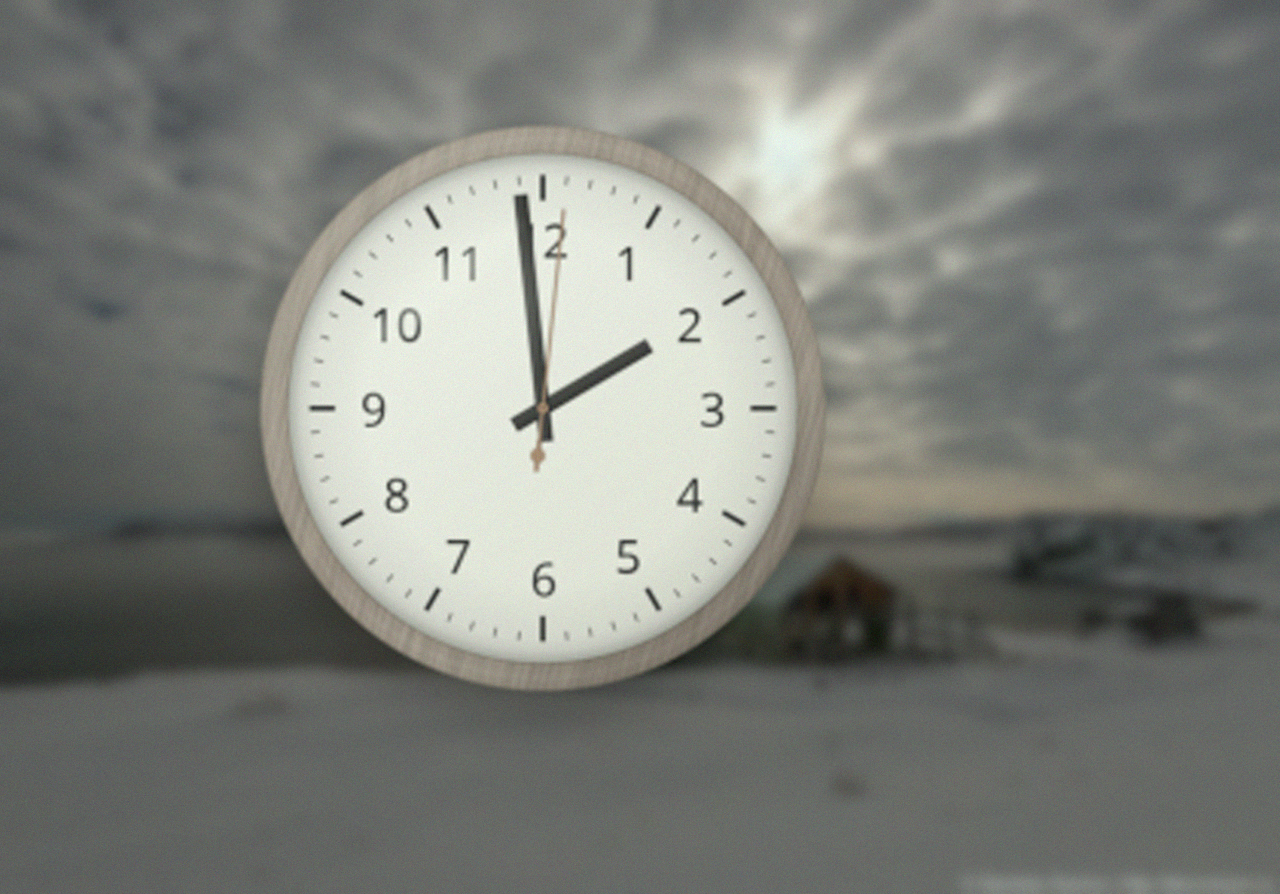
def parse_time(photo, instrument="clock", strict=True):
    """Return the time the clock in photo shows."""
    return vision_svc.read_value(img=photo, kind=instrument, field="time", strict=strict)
1:59:01
